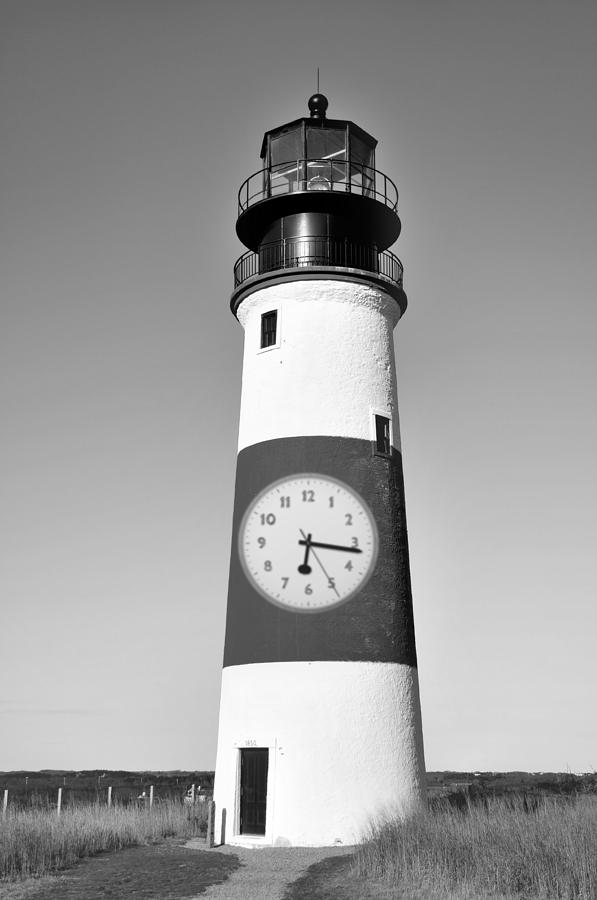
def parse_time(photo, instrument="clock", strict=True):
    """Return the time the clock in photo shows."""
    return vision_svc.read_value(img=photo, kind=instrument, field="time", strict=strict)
6:16:25
